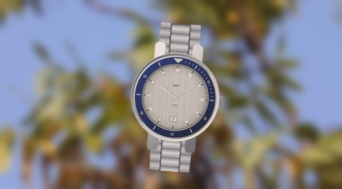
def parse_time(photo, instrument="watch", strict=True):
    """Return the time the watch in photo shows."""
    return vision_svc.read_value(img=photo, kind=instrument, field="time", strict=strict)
10:09
